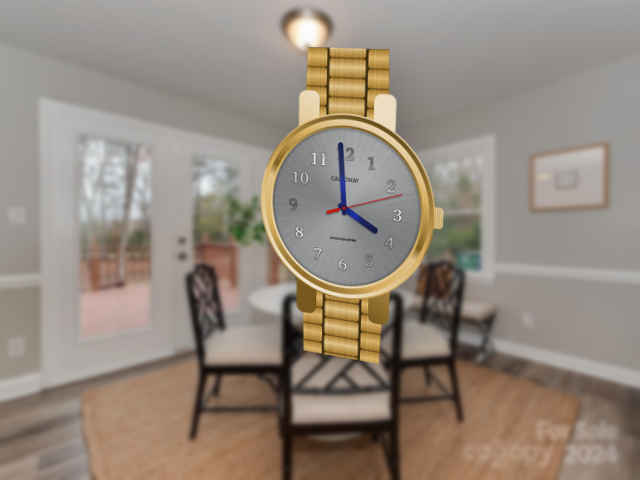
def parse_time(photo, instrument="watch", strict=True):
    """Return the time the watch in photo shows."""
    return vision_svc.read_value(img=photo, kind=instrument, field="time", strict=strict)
3:59:12
